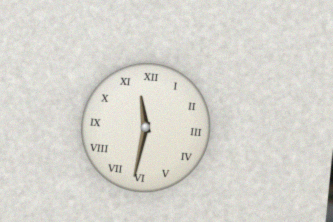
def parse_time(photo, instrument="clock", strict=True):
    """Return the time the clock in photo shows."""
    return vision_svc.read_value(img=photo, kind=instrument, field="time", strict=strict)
11:31
